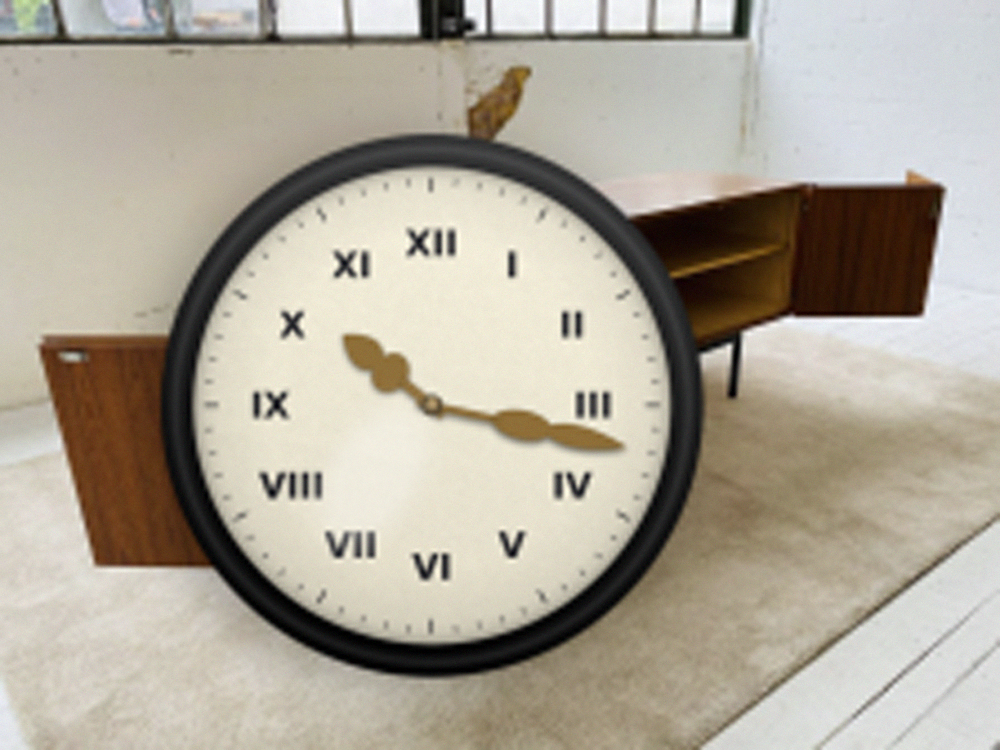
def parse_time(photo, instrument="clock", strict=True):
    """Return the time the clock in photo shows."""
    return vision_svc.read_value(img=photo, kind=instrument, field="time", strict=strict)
10:17
